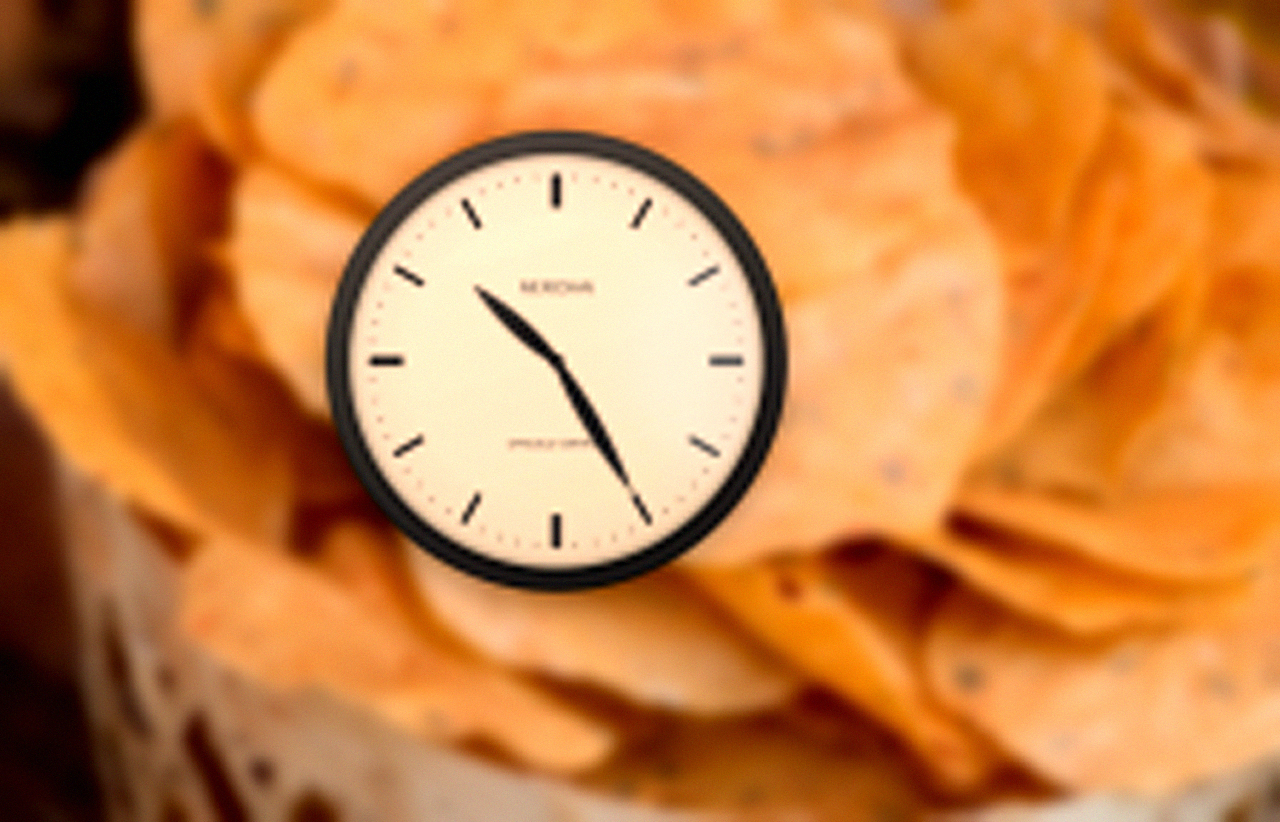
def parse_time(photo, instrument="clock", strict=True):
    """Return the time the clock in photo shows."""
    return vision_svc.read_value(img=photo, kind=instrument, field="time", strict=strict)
10:25
